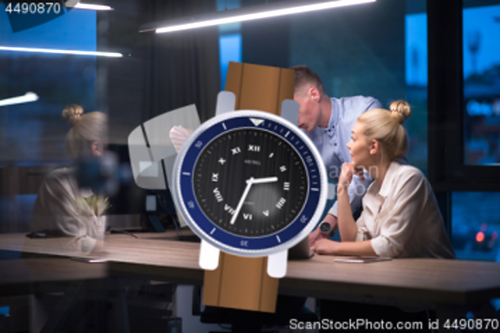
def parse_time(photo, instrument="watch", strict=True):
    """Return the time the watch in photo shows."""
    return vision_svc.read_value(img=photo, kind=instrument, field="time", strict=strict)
2:33
